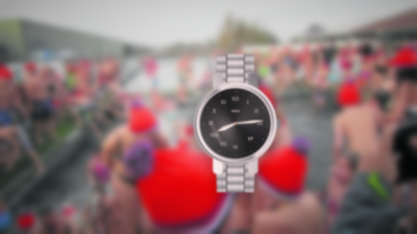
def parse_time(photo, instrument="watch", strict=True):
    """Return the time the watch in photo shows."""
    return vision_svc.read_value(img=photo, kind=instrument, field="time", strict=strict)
8:14
